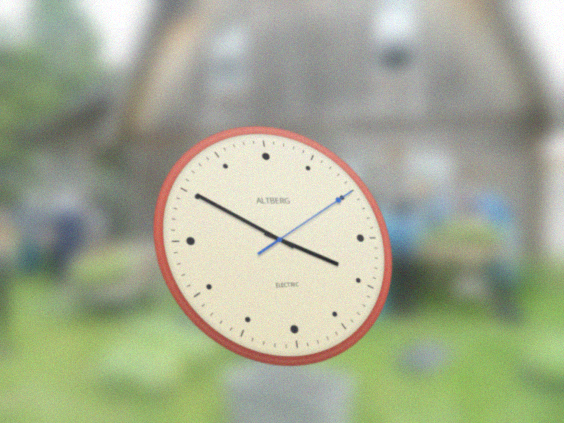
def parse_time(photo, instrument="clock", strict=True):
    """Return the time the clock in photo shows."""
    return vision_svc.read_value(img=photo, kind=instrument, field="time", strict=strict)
3:50:10
